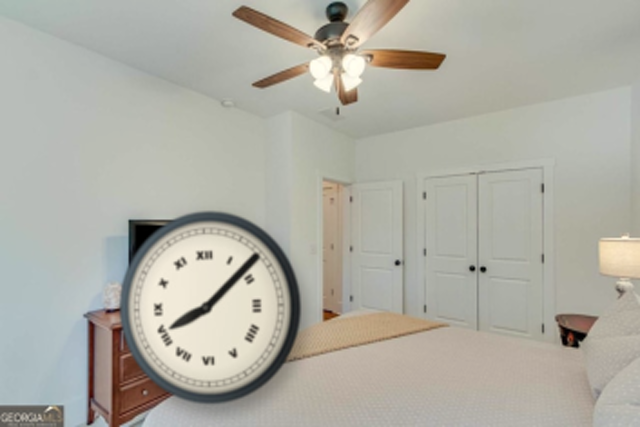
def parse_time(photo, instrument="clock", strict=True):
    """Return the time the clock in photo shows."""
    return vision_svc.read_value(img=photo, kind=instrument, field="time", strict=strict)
8:08
